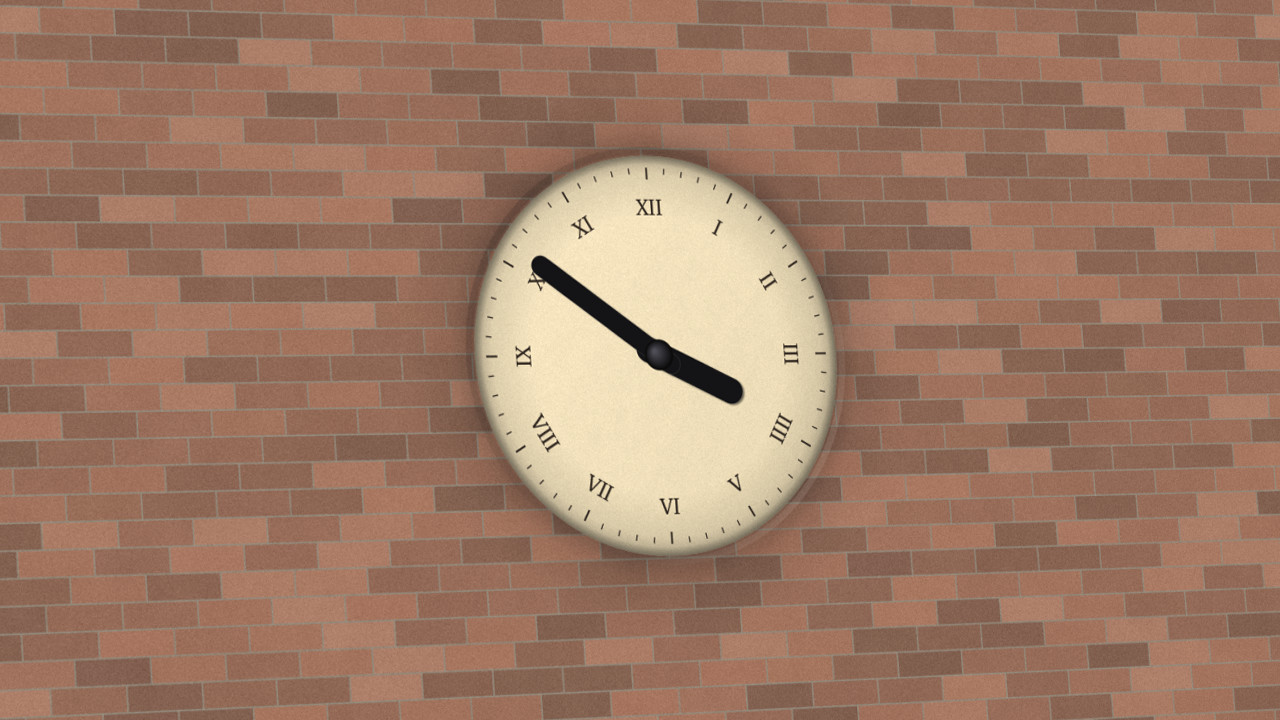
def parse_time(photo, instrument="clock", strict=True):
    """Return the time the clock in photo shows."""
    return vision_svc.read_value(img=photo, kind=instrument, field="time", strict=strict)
3:51
